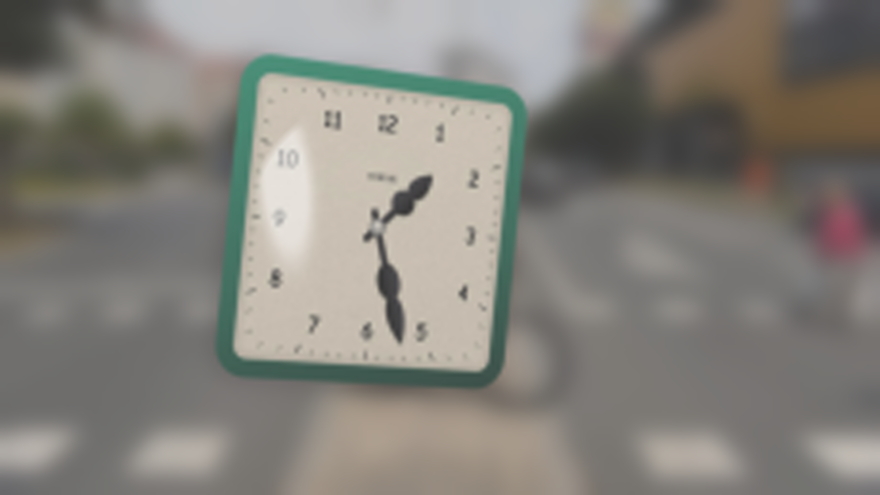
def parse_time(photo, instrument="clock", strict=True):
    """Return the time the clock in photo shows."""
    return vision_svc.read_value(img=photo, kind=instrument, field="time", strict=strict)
1:27
